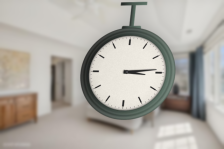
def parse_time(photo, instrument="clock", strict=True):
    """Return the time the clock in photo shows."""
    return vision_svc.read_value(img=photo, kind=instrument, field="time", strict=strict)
3:14
